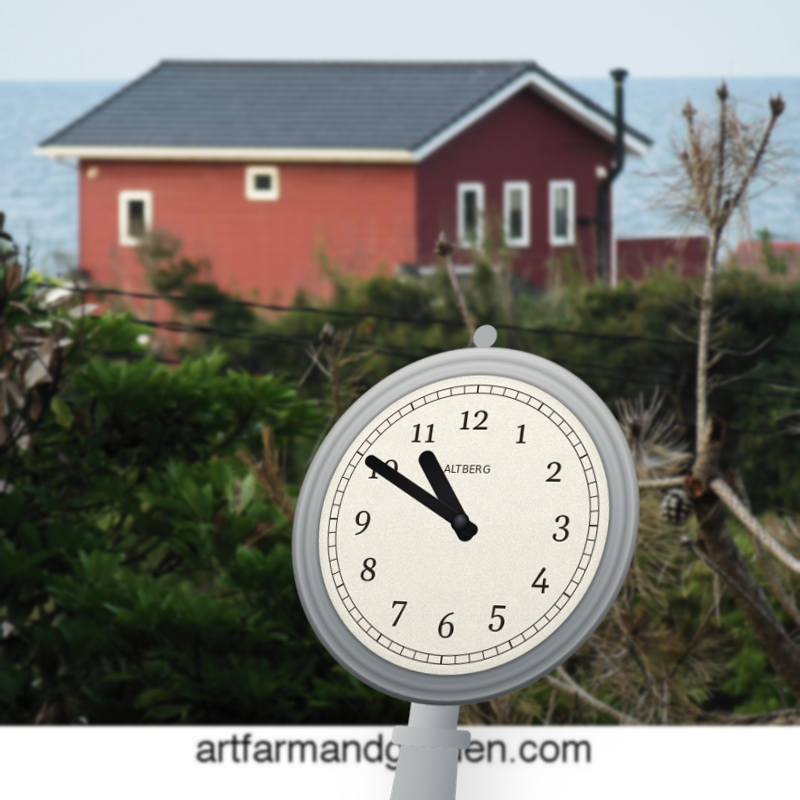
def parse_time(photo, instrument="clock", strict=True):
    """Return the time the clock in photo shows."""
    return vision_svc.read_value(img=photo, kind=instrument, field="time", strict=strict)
10:50
